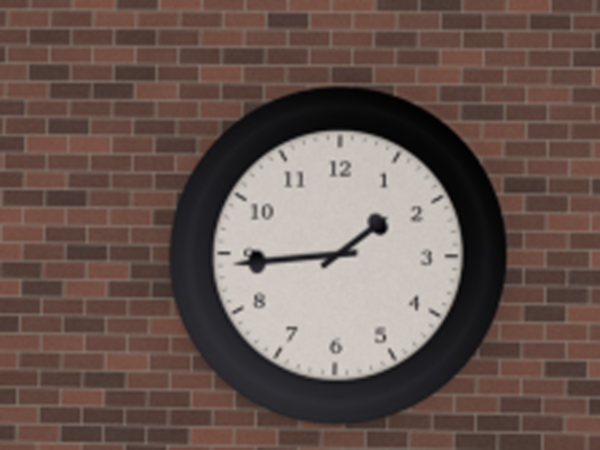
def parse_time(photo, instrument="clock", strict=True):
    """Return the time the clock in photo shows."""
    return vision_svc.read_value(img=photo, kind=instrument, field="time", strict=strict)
1:44
